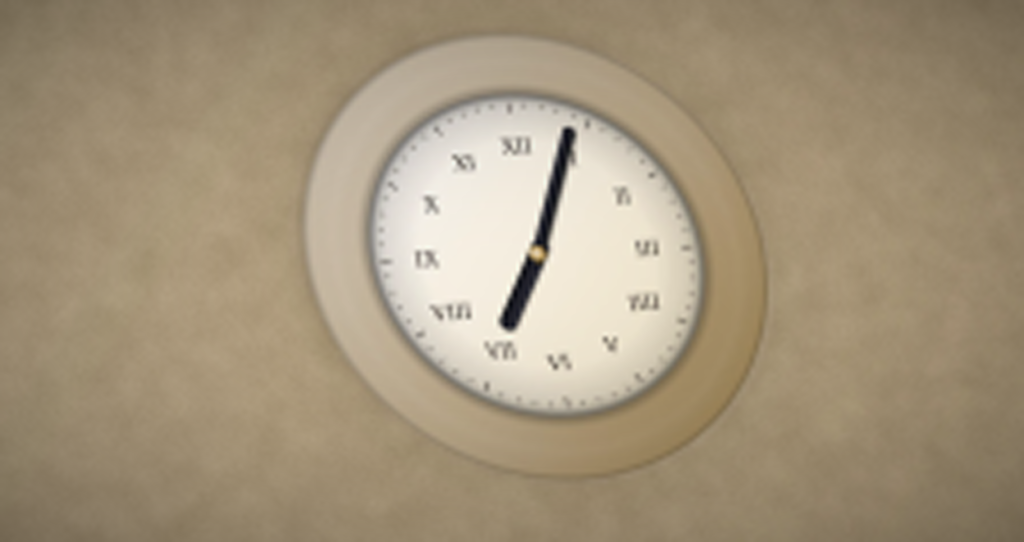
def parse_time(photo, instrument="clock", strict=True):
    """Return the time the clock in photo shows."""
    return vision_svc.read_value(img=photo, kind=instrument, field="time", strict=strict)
7:04
